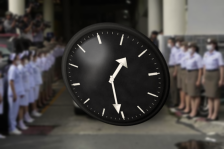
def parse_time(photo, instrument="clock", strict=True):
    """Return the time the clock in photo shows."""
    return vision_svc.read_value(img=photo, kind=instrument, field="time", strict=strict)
1:31
